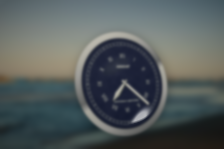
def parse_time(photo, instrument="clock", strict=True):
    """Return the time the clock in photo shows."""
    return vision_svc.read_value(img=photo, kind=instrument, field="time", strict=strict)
7:22
